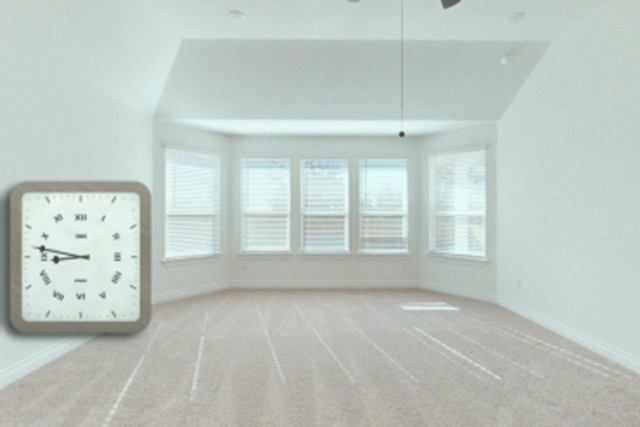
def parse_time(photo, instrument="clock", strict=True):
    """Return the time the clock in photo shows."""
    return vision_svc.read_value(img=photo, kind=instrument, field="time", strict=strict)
8:47
